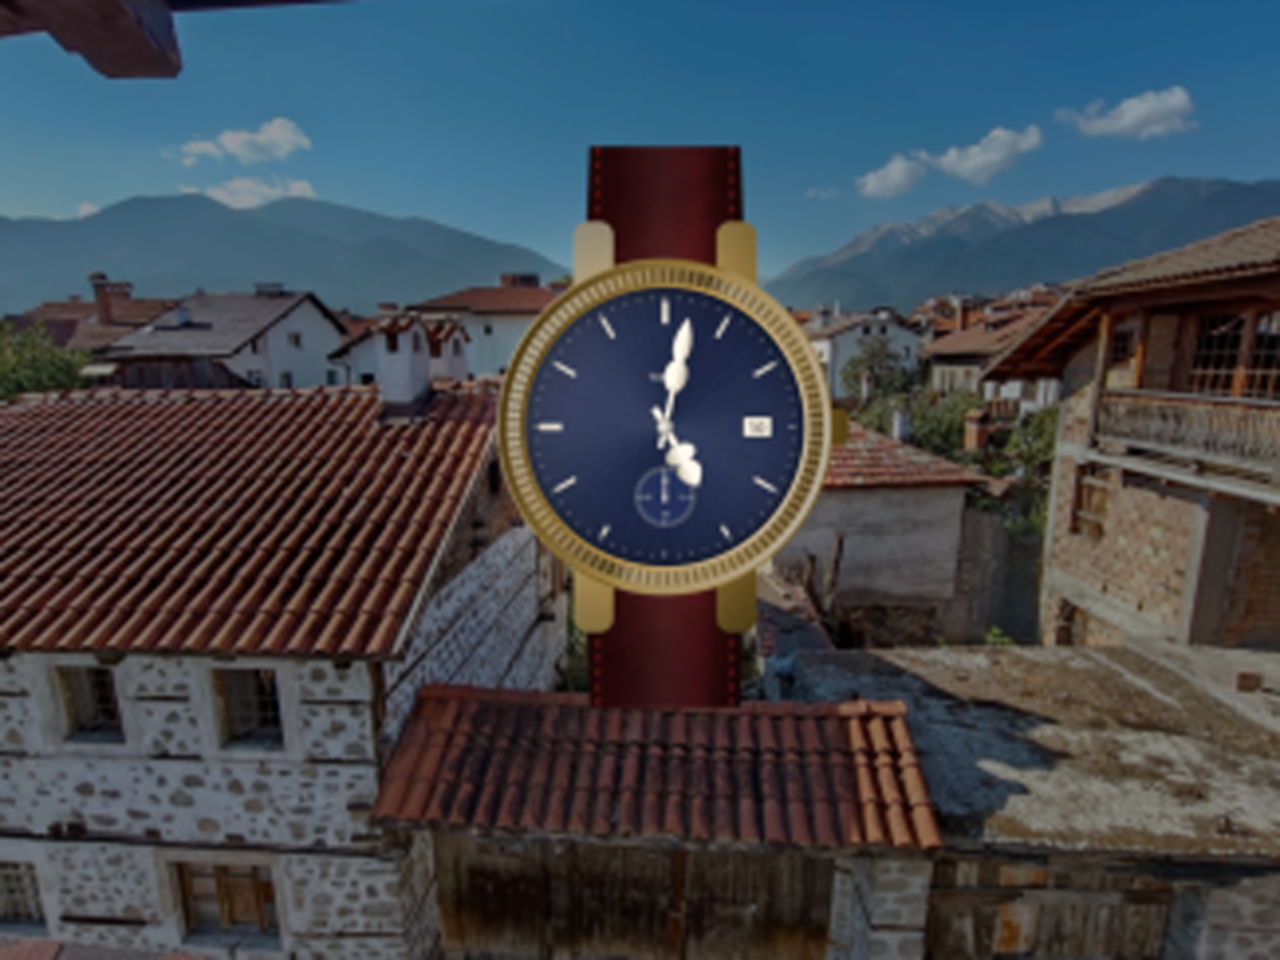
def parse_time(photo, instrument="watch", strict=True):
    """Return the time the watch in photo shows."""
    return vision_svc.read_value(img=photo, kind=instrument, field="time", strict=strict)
5:02
